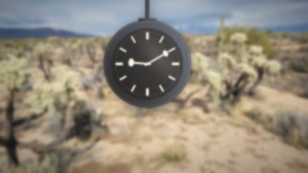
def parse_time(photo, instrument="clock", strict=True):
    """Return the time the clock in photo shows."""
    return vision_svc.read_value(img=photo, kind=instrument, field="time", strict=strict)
9:10
